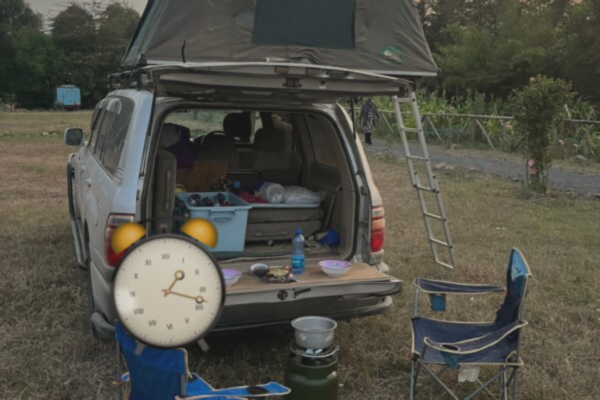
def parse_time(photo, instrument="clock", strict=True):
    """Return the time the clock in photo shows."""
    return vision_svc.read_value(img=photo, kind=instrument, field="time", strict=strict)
1:18
